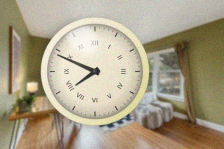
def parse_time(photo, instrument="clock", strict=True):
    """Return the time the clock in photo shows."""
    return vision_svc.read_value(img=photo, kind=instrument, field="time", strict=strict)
7:49
